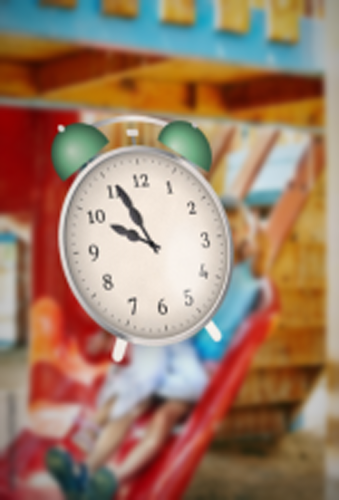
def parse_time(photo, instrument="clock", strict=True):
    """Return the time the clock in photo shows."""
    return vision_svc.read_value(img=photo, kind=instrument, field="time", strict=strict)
9:56
